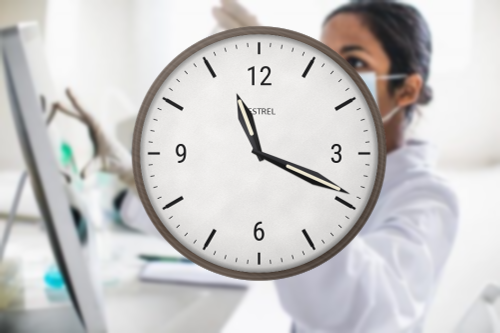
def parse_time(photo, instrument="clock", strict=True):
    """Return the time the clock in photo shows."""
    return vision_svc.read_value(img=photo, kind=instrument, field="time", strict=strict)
11:19
